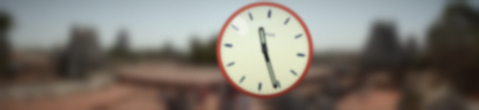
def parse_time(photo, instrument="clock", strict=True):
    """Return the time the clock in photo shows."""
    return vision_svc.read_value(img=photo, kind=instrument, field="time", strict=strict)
11:26
